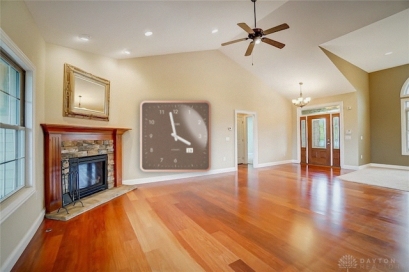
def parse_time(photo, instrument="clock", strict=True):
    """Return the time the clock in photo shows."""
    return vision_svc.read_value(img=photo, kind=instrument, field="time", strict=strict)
3:58
